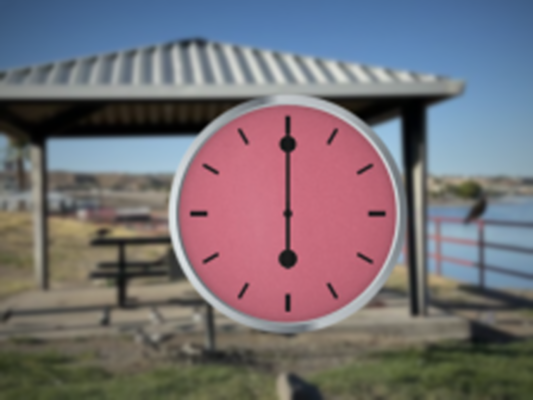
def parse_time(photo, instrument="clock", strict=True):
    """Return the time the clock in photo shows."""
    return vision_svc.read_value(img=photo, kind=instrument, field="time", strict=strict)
6:00
